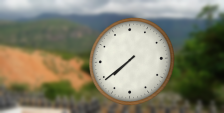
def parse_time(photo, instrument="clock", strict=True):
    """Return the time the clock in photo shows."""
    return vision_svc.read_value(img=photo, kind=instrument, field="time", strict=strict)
7:39
